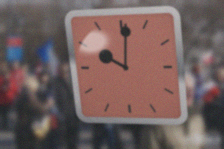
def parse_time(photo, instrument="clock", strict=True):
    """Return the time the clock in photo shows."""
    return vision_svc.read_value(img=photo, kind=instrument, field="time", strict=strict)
10:01
